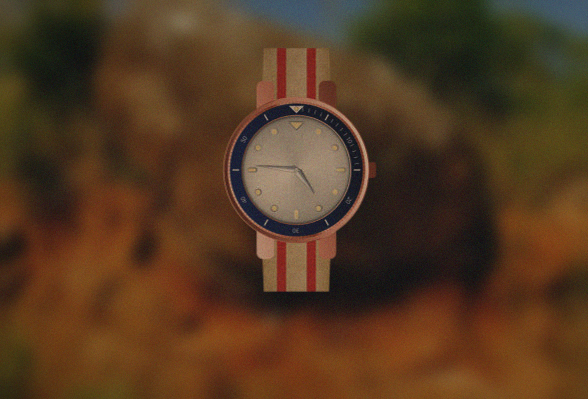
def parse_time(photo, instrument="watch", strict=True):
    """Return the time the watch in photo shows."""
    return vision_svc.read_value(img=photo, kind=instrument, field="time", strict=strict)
4:46
